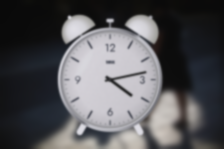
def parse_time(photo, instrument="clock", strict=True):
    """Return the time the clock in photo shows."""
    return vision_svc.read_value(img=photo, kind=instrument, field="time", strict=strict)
4:13
